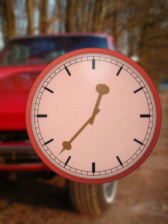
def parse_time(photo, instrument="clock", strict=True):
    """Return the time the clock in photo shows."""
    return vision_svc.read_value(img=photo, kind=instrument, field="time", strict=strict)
12:37
